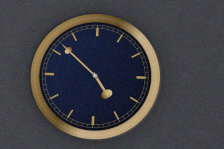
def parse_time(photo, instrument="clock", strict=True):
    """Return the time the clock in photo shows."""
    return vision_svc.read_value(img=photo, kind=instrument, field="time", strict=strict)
4:52
